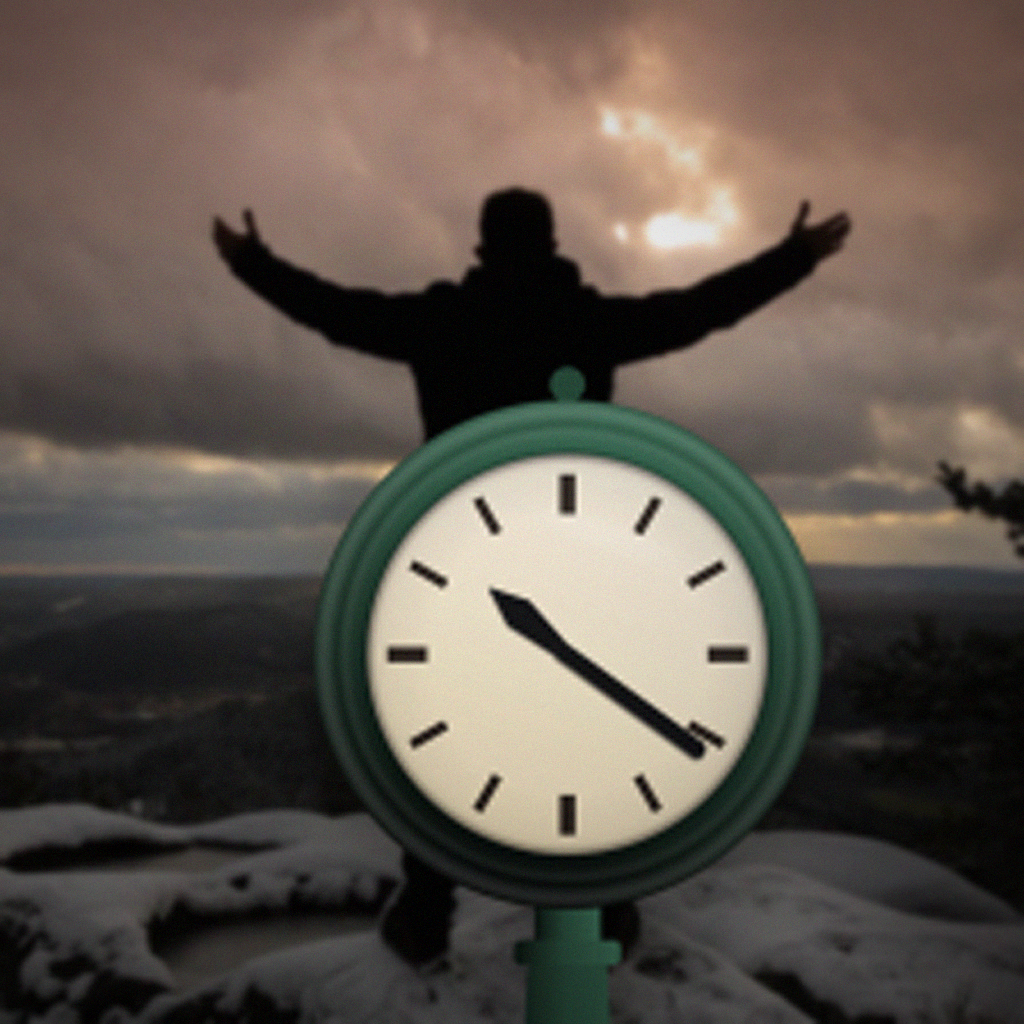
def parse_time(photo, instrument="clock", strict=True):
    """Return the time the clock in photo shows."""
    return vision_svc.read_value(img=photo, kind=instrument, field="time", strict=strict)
10:21
